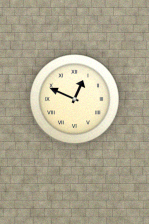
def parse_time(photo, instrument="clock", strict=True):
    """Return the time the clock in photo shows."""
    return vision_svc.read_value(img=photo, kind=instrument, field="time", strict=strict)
12:49
